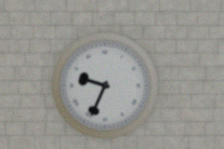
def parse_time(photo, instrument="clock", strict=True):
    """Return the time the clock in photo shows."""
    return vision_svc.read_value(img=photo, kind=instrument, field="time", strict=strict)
9:34
